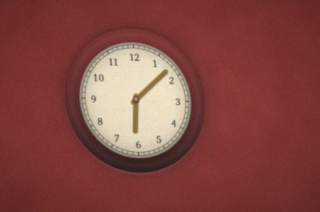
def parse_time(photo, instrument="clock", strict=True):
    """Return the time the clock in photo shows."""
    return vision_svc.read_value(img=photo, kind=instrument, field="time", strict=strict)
6:08
